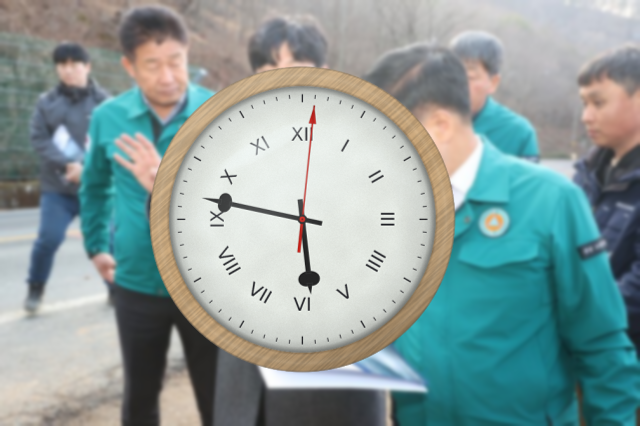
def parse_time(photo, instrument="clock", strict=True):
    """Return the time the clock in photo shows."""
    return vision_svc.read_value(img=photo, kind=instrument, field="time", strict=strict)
5:47:01
